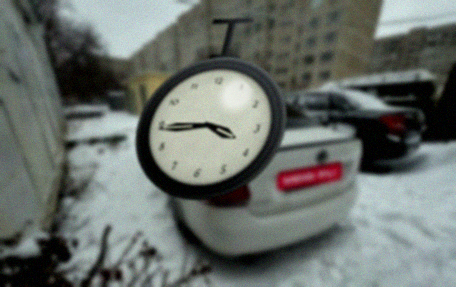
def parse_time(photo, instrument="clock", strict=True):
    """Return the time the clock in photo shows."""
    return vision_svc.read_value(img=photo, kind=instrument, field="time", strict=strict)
3:44
